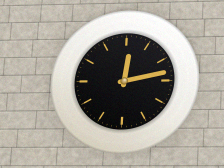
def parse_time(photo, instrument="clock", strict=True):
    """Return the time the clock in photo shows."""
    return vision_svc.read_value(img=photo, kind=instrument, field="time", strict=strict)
12:13
